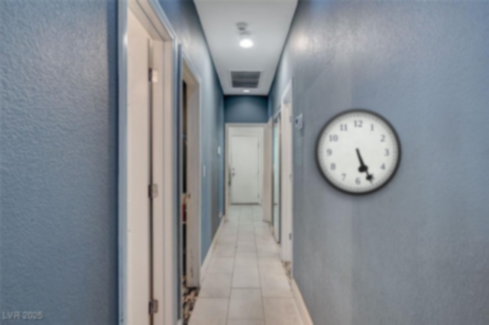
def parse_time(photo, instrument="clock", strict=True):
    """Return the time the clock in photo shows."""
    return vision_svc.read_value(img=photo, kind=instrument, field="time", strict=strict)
5:26
